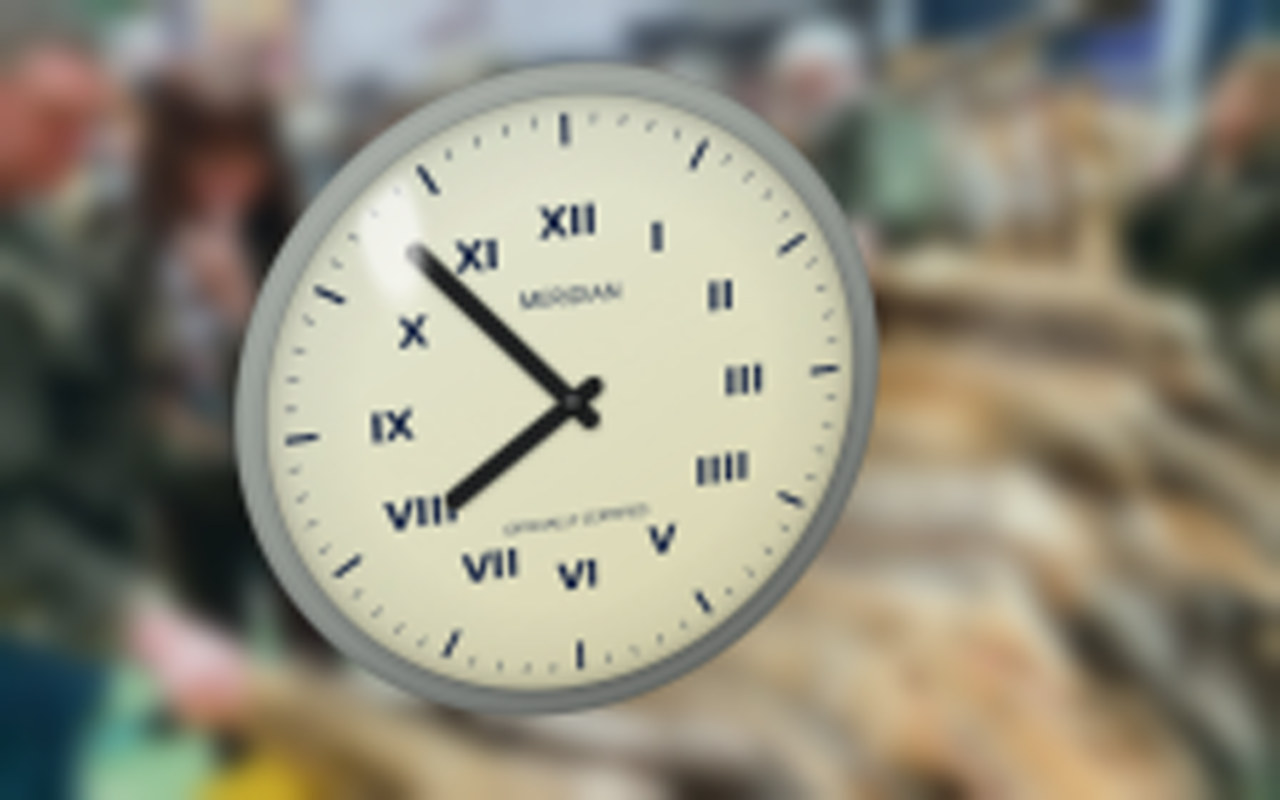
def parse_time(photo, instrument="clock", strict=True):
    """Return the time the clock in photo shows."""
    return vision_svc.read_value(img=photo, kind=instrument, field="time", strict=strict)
7:53
